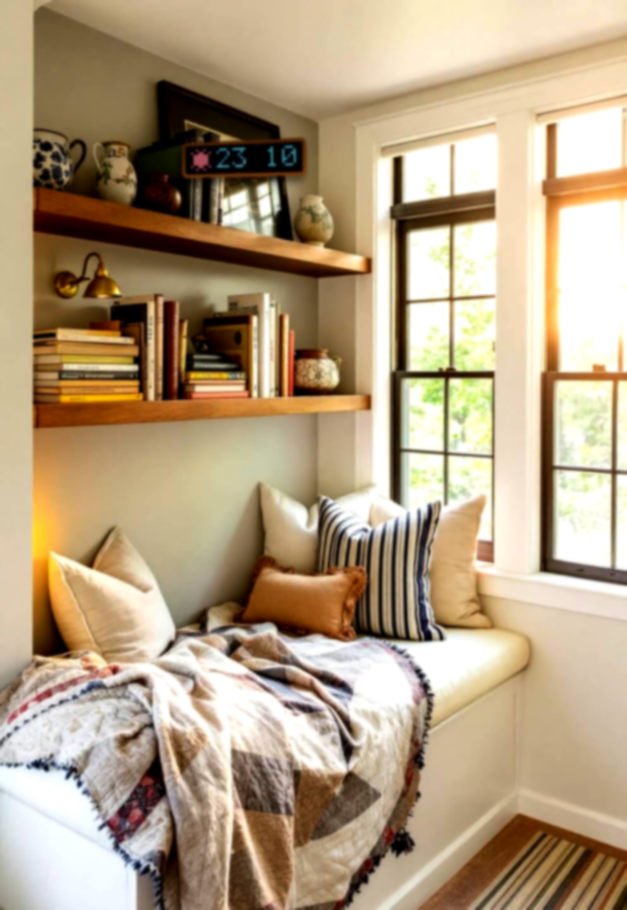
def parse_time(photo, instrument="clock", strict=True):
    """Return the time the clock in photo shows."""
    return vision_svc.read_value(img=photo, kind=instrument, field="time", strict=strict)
23:10
